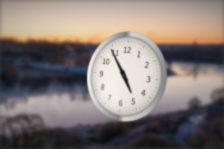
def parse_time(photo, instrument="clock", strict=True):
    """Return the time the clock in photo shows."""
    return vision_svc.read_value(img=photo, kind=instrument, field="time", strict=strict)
4:54
